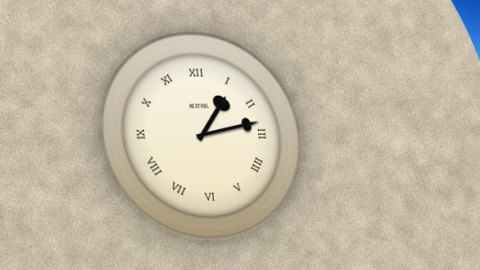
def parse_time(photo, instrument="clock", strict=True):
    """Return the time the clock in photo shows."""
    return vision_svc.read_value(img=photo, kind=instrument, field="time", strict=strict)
1:13
